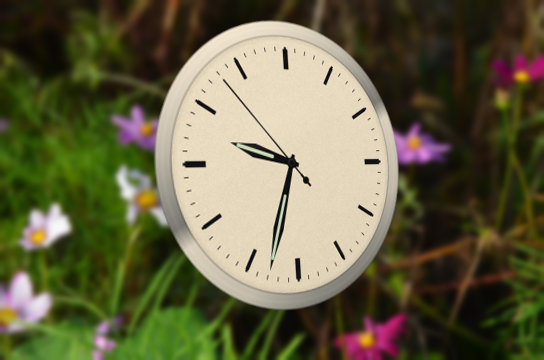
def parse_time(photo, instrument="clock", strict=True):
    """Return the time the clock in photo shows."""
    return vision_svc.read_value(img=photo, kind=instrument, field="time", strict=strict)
9:32:53
